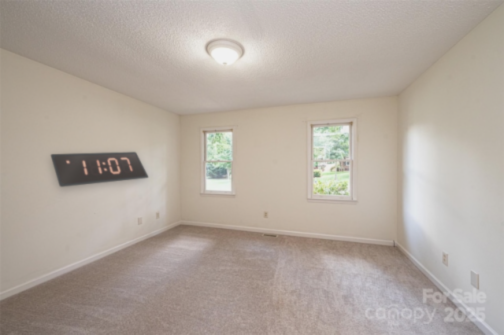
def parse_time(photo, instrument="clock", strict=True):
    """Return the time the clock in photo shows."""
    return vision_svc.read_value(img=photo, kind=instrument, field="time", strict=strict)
11:07
